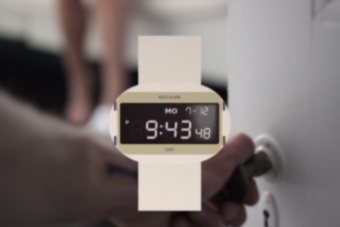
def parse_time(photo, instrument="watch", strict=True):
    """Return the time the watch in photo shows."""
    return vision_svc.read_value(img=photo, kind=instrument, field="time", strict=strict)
9:43:48
